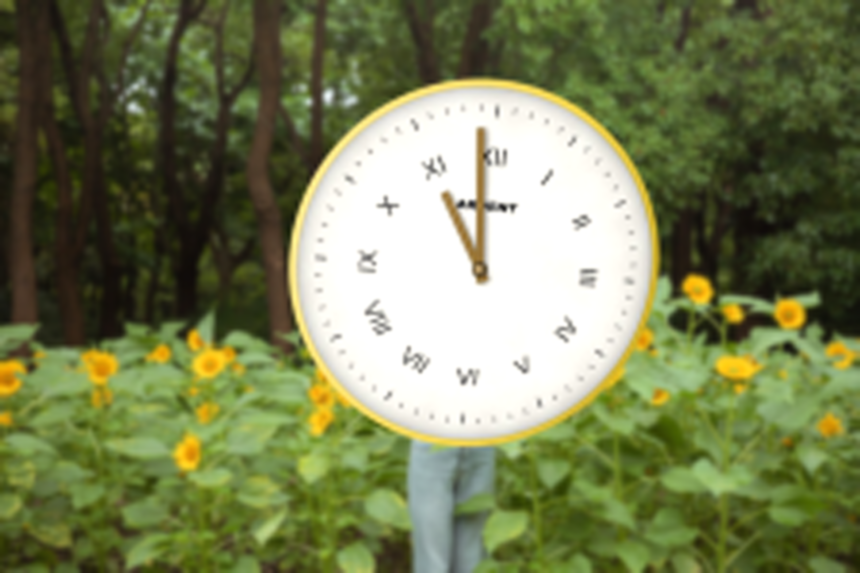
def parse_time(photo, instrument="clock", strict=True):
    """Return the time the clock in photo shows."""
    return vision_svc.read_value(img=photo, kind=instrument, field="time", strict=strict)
10:59
